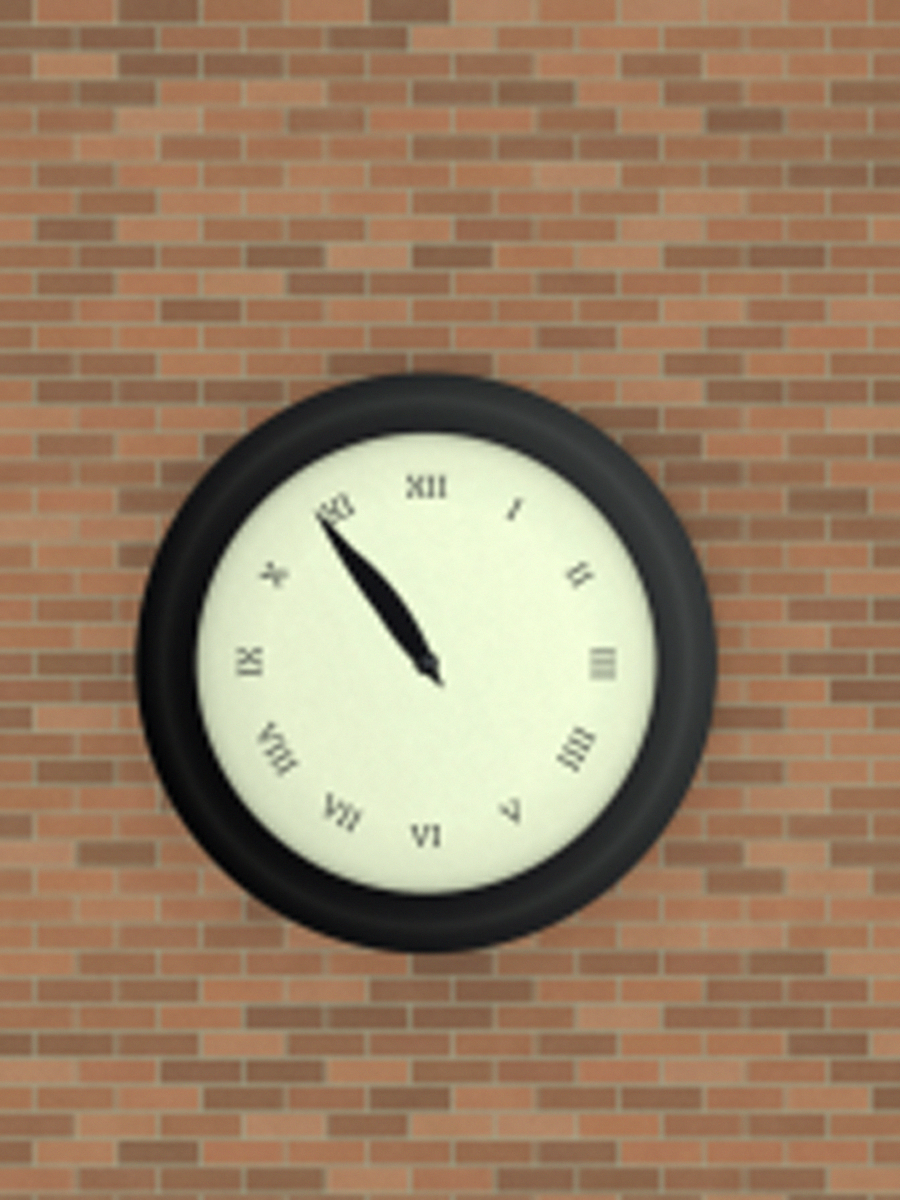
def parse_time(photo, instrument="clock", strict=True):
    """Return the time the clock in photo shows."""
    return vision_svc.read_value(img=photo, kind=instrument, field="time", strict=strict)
10:54
